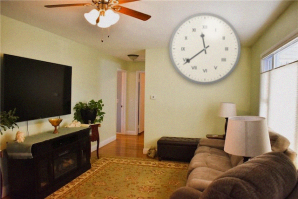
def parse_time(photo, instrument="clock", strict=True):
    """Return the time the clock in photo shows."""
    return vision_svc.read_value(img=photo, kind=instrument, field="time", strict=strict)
11:39
